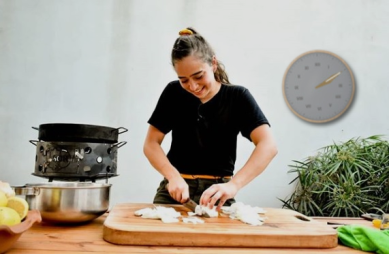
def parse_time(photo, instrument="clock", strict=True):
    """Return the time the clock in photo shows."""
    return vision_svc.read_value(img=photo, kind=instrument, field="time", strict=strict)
2:10
